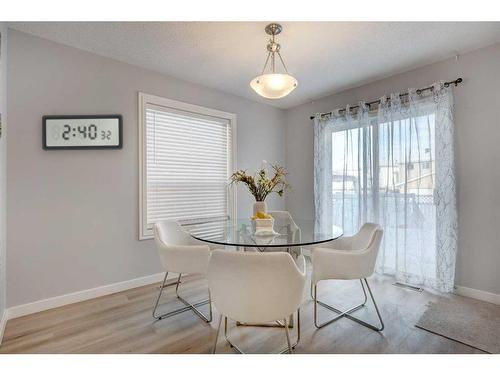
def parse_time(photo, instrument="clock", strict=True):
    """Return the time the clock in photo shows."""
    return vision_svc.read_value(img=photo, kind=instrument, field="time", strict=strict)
2:40
